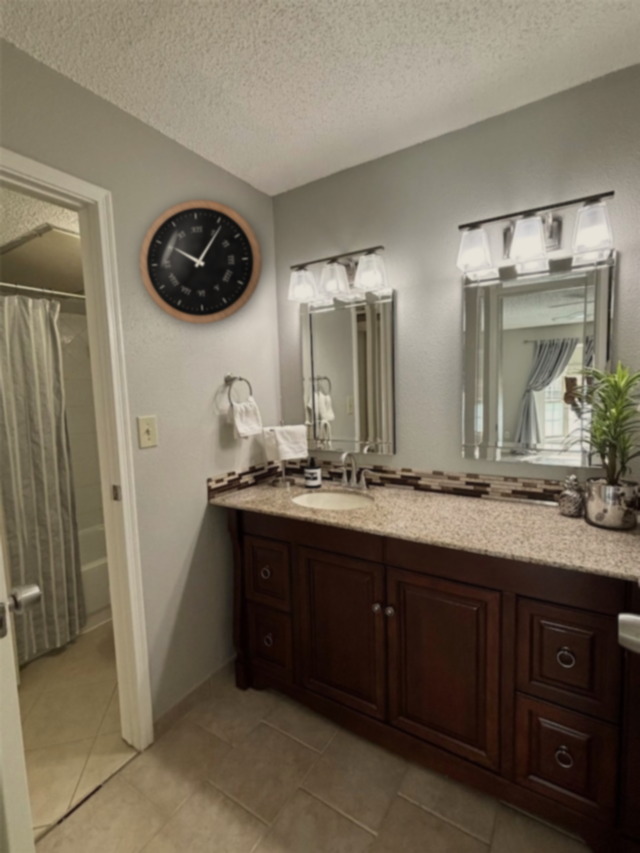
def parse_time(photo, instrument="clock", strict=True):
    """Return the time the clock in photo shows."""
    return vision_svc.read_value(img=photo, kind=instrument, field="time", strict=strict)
10:06
